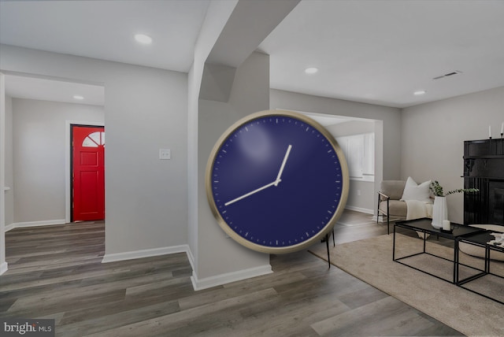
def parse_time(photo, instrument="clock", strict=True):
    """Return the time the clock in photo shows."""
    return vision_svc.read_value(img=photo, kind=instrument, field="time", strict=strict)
12:41
